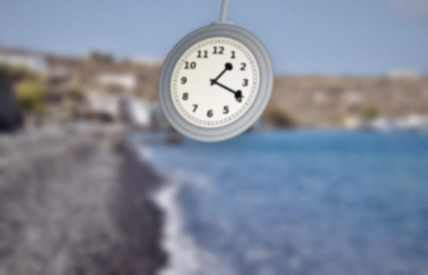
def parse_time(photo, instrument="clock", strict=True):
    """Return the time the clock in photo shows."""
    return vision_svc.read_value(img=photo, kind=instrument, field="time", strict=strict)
1:19
